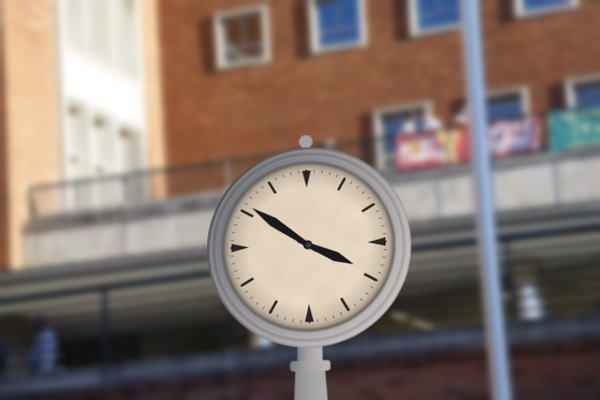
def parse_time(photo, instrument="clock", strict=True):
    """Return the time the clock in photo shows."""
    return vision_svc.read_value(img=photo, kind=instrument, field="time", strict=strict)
3:51
